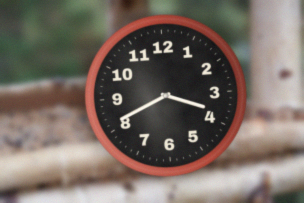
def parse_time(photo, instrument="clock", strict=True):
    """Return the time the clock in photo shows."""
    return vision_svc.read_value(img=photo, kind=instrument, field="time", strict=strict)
3:41
